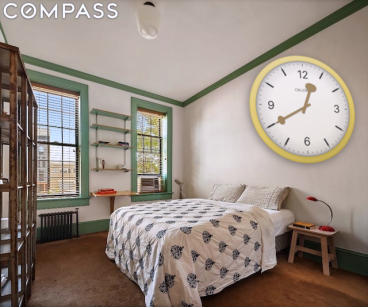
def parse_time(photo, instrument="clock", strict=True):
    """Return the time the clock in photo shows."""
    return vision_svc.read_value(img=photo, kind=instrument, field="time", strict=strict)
12:40
